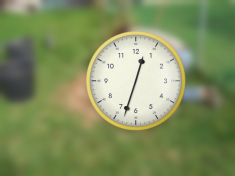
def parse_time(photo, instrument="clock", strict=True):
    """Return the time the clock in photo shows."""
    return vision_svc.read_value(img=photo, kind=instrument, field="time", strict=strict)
12:33
